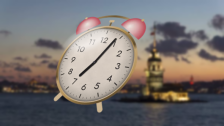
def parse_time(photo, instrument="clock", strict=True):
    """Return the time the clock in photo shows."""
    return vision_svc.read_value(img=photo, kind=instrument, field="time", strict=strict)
7:04
